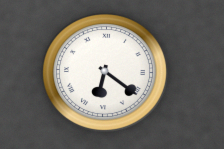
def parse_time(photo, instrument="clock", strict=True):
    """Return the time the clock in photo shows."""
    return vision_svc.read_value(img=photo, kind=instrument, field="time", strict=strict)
6:21
